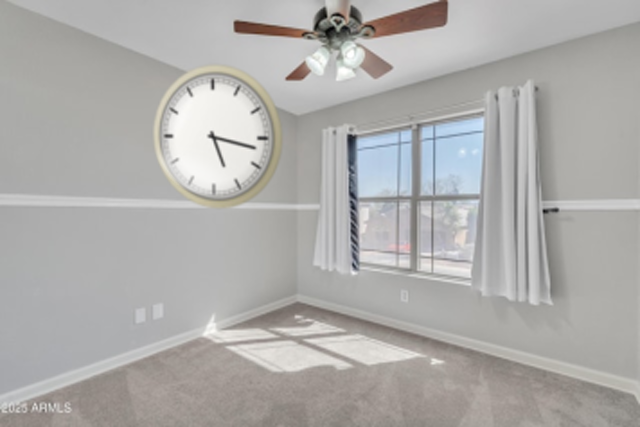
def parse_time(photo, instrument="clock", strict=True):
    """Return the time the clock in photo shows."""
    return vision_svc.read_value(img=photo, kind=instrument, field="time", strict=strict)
5:17
